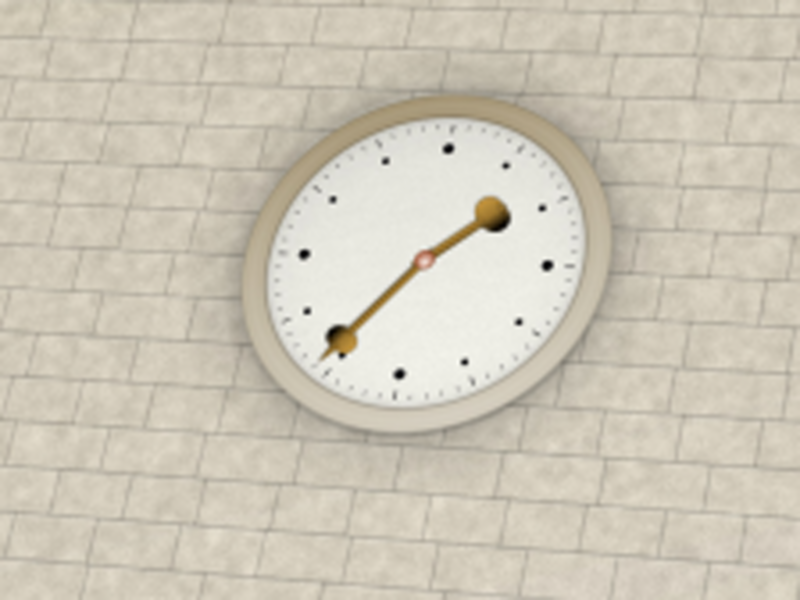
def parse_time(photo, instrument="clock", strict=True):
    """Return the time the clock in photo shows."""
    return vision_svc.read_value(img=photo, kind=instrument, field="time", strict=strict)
1:36
